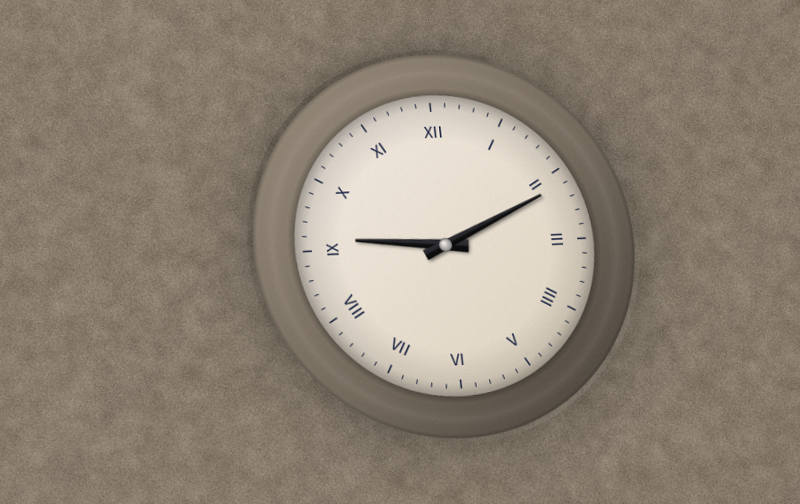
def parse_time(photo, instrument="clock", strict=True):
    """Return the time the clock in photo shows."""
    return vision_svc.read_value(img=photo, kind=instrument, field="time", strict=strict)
9:11
